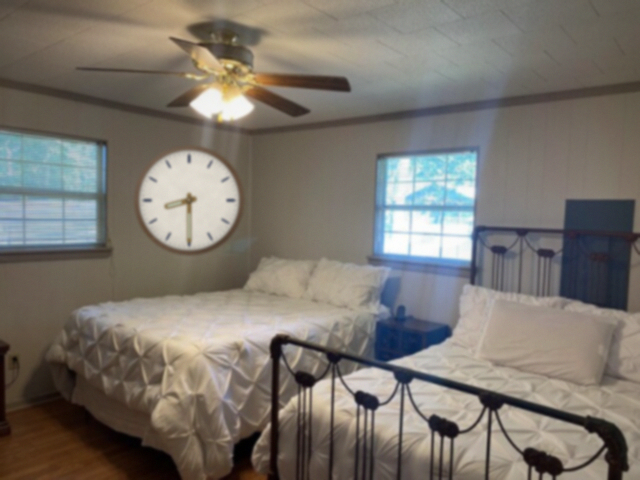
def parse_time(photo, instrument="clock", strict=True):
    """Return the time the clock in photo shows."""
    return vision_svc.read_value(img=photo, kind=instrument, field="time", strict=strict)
8:30
